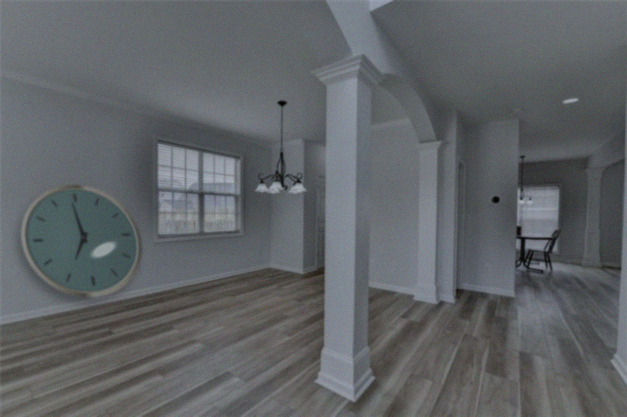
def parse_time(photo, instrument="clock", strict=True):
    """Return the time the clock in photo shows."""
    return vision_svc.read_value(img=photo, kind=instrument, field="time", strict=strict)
6:59
